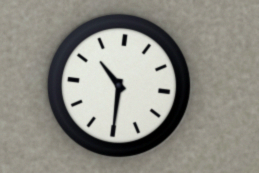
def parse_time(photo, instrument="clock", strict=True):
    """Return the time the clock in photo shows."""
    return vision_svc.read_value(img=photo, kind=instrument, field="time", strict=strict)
10:30
